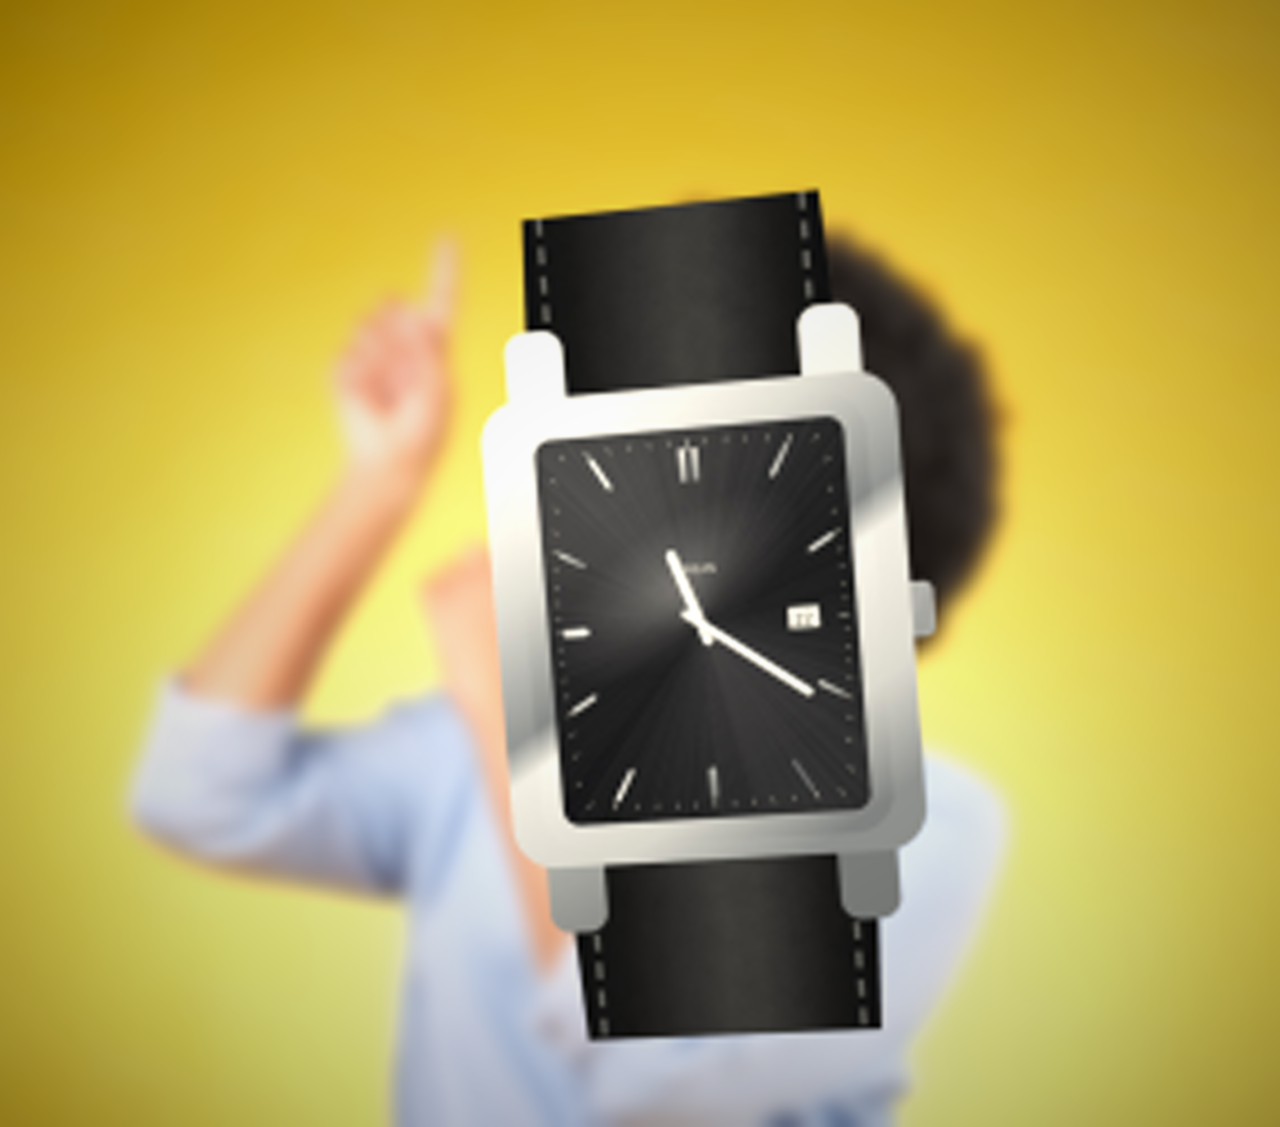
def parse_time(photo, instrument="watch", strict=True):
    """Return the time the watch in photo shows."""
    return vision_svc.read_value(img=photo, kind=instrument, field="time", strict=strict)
11:21
